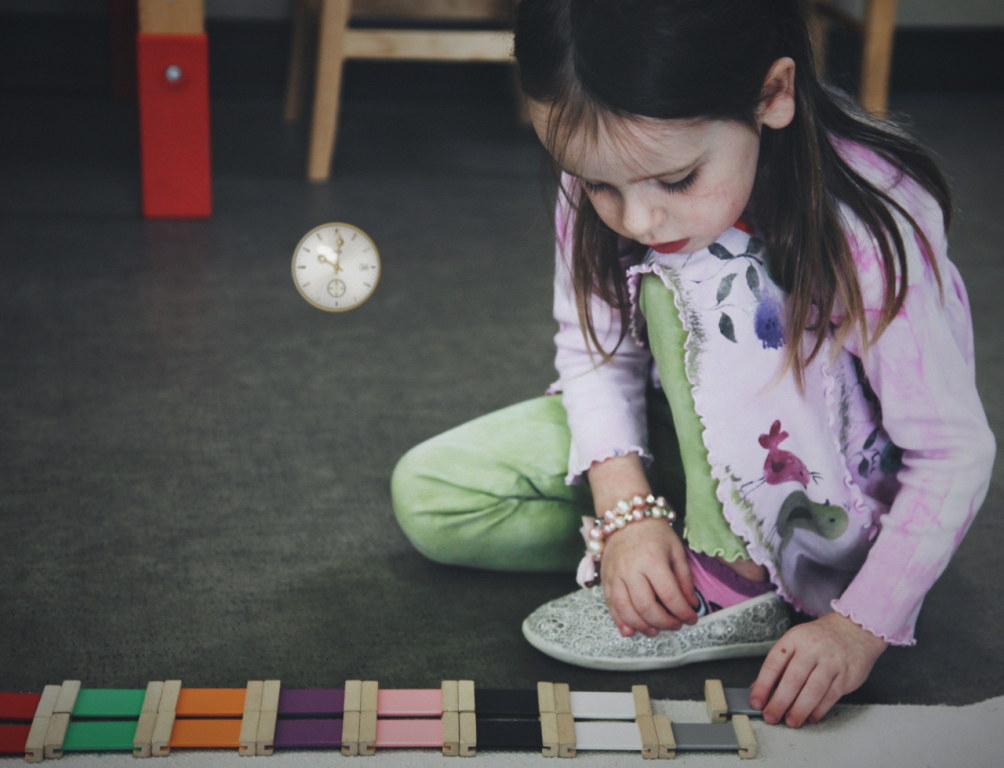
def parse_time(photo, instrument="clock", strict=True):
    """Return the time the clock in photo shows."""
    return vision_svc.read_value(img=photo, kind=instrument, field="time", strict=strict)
10:01
